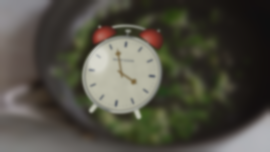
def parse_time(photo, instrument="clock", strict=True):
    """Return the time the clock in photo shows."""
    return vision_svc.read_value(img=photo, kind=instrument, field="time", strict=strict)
3:57
